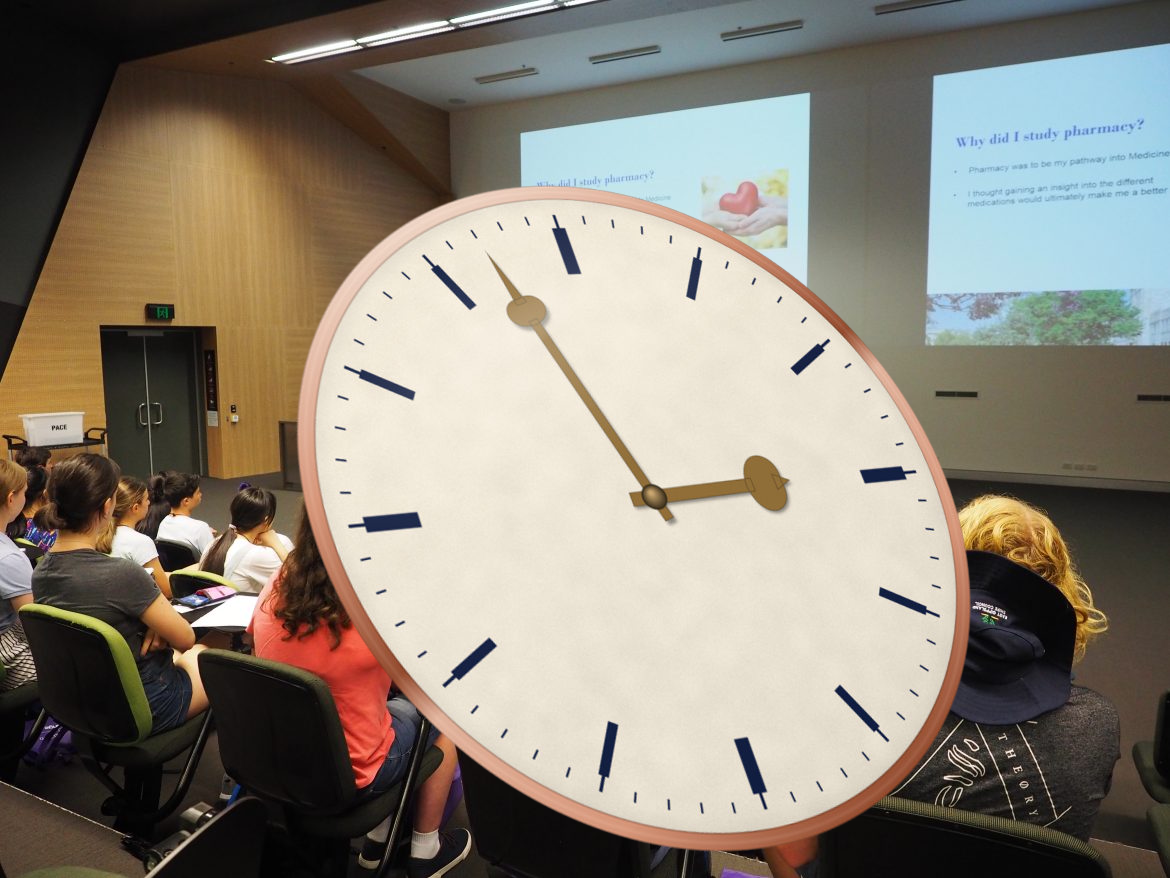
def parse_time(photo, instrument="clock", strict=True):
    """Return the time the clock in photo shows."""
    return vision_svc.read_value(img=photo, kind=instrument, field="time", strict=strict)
2:57
